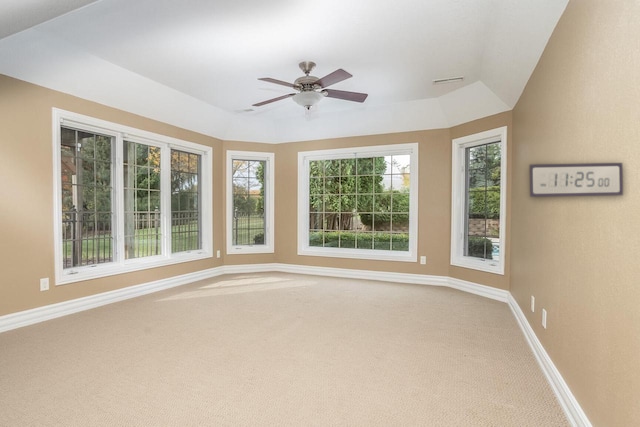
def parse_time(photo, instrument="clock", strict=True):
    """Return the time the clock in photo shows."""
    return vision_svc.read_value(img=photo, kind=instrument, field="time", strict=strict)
11:25
